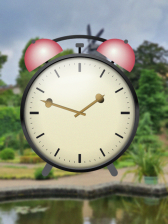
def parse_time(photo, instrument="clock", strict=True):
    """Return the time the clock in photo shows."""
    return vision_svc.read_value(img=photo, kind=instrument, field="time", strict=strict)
1:48
